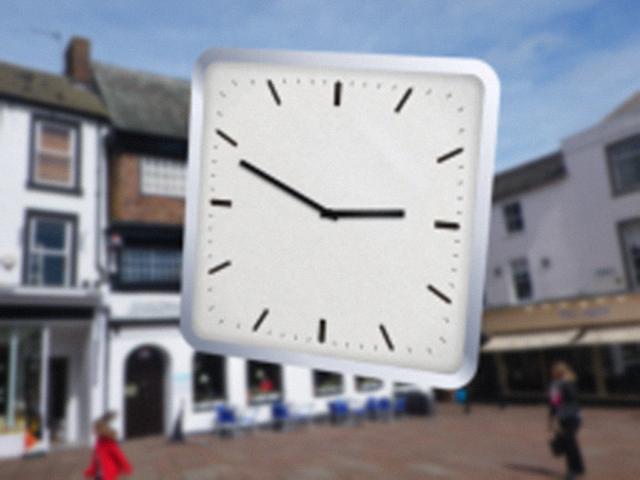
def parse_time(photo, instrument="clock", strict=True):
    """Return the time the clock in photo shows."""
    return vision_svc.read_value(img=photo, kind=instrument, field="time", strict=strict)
2:49
